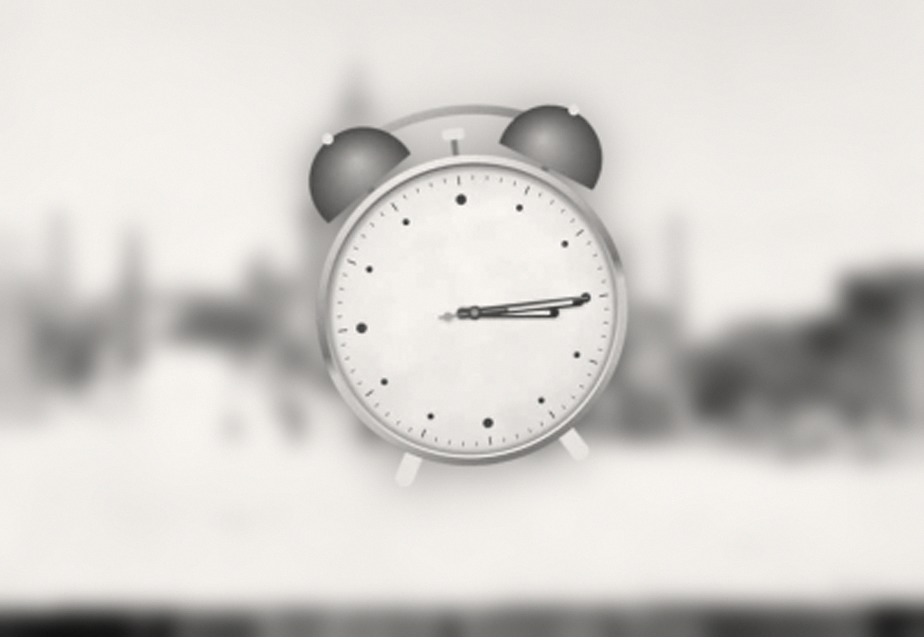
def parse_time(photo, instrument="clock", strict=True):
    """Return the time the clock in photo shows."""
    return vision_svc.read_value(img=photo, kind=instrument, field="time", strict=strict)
3:15:15
